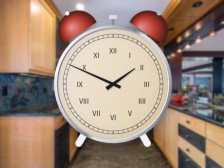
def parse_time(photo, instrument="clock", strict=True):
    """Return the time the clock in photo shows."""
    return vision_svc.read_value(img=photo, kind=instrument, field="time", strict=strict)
1:49
